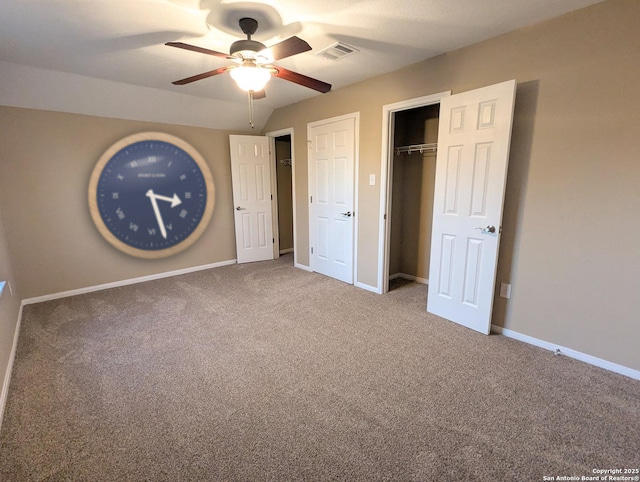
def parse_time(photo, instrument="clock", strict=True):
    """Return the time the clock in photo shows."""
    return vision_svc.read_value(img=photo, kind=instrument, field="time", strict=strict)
3:27
